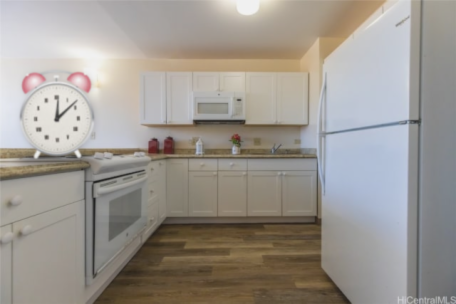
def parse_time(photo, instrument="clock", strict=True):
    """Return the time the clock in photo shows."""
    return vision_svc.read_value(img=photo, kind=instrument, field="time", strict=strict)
12:08
